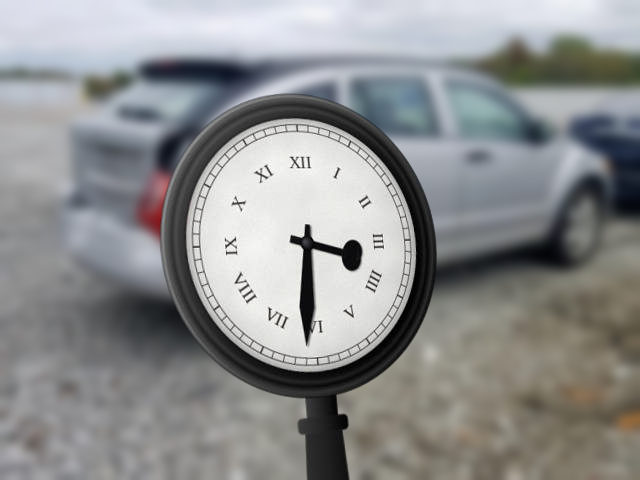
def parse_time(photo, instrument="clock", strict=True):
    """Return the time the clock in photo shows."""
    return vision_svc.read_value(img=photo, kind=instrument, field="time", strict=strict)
3:31
